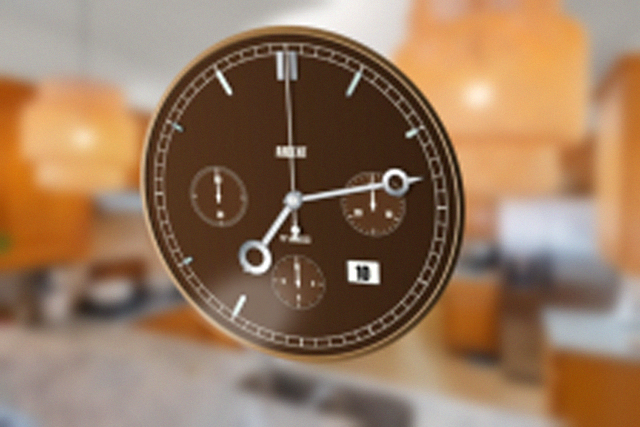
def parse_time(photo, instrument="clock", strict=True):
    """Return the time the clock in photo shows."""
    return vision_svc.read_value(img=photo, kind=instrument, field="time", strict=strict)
7:13
